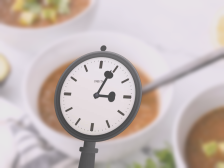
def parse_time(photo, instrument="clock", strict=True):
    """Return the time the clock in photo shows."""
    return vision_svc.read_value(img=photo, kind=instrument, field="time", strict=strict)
3:04
